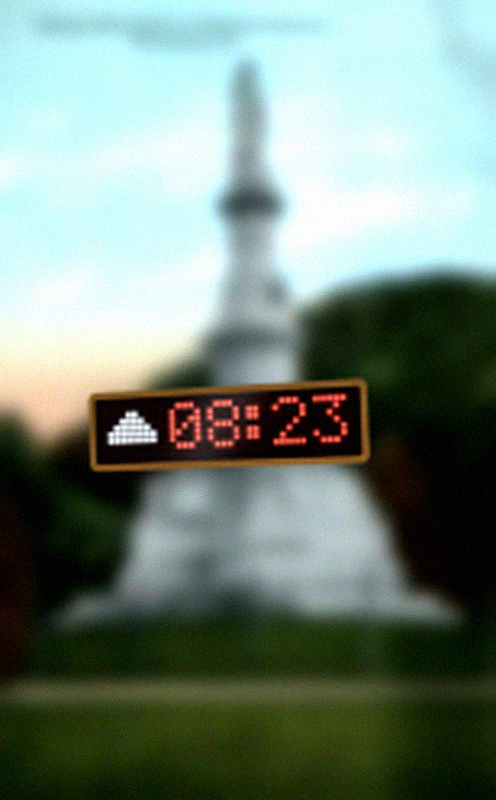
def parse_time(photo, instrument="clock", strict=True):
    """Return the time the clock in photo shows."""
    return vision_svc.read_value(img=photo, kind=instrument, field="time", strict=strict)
8:23
